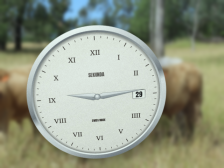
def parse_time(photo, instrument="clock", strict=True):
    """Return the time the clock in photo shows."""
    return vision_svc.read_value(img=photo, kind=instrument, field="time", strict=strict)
9:14
